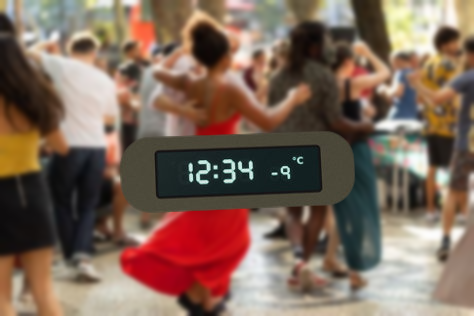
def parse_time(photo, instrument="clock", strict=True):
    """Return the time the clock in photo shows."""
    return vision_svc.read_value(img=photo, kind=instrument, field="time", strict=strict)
12:34
